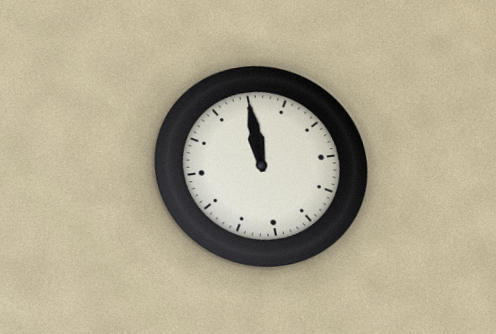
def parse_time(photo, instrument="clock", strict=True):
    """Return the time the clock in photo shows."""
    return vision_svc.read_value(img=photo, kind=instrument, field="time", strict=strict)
12:00
